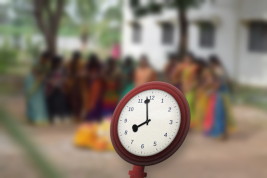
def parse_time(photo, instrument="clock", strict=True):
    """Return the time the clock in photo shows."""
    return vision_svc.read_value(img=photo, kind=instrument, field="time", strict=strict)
7:58
